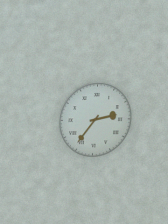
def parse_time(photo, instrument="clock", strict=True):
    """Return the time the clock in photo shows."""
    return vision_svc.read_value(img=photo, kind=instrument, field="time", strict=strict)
2:36
